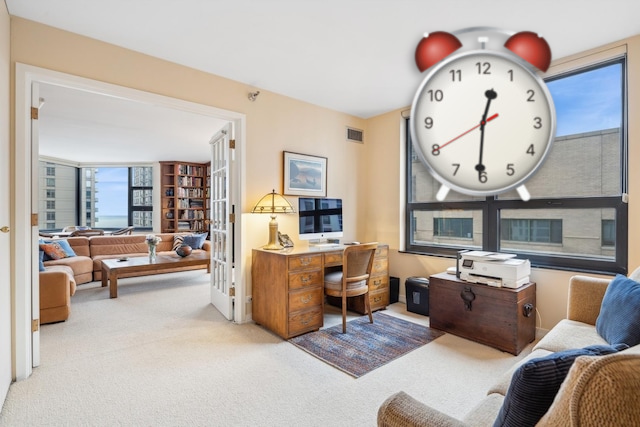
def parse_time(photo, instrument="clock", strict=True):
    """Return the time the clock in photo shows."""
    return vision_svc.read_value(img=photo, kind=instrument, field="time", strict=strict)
12:30:40
